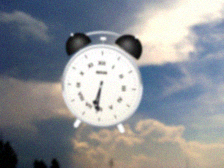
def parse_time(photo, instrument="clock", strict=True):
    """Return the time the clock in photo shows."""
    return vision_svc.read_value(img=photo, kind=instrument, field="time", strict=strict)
6:31
